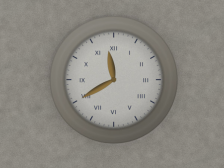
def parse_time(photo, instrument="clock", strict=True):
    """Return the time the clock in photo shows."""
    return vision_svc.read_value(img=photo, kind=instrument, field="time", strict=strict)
11:40
